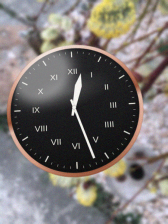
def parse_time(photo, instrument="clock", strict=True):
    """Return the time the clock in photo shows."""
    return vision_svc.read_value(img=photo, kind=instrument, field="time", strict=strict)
12:27
